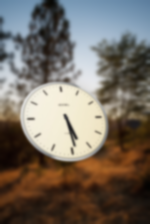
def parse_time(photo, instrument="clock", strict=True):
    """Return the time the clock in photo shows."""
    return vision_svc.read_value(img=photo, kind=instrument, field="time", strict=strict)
5:29
